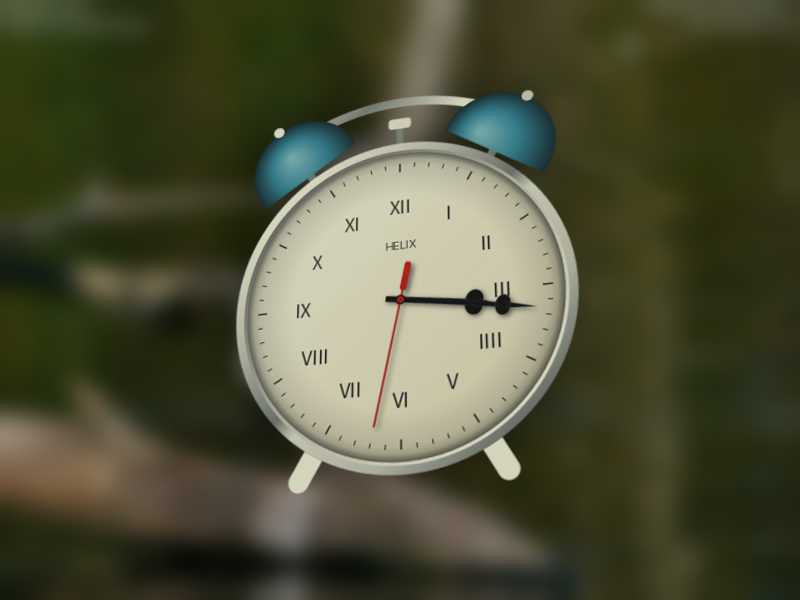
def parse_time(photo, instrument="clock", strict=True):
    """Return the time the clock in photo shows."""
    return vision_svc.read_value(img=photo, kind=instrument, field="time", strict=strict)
3:16:32
